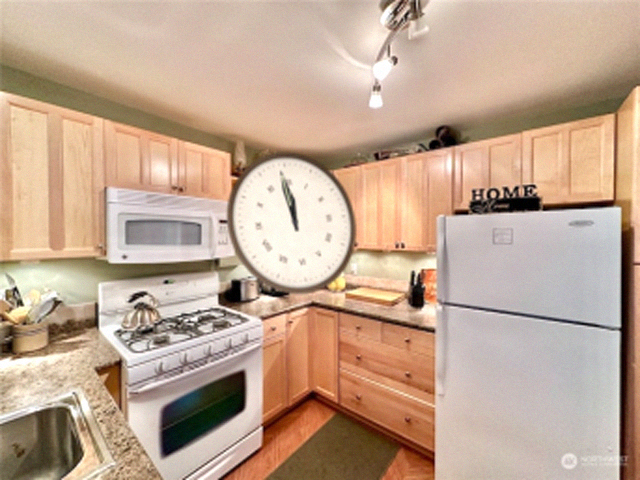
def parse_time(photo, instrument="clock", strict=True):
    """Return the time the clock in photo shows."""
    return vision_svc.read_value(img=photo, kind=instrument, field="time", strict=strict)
11:59
